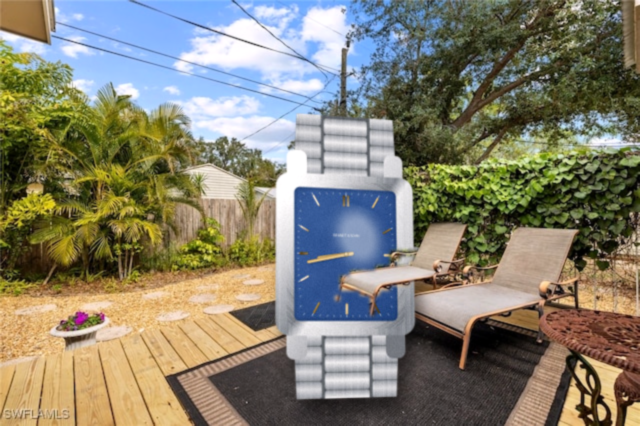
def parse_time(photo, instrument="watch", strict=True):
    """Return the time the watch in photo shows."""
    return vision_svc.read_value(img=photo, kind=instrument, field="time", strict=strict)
8:43
